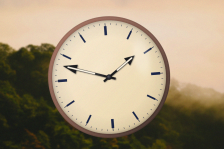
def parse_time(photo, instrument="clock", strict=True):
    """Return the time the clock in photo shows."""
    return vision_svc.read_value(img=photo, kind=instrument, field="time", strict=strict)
1:48
